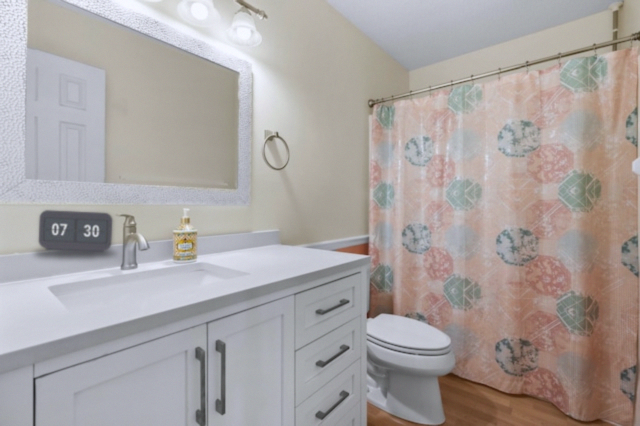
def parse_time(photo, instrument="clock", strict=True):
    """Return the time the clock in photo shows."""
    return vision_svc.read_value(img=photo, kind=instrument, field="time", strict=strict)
7:30
